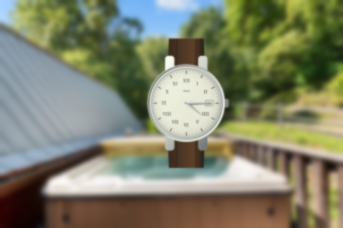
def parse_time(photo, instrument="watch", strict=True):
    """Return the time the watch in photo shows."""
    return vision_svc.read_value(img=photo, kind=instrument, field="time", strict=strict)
4:15
